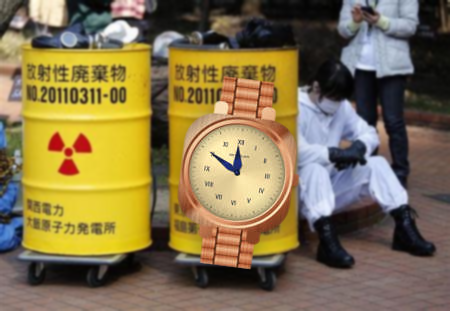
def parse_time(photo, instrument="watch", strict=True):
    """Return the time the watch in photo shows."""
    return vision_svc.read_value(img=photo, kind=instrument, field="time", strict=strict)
11:50
